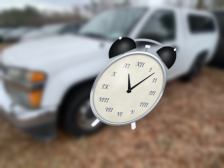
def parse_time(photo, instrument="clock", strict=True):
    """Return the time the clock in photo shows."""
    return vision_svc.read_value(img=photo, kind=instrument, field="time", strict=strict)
11:07
